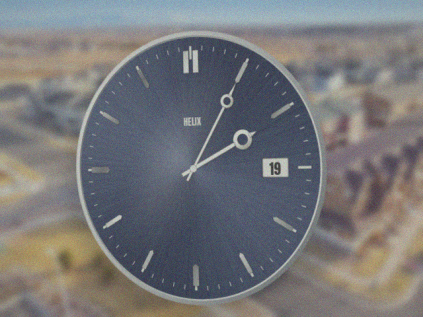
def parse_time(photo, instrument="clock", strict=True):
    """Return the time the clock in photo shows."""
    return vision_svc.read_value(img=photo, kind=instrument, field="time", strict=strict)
2:05
